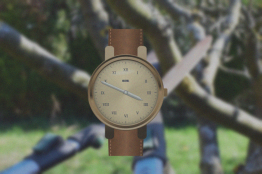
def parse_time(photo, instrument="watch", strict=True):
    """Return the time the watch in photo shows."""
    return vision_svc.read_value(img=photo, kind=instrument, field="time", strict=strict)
3:49
